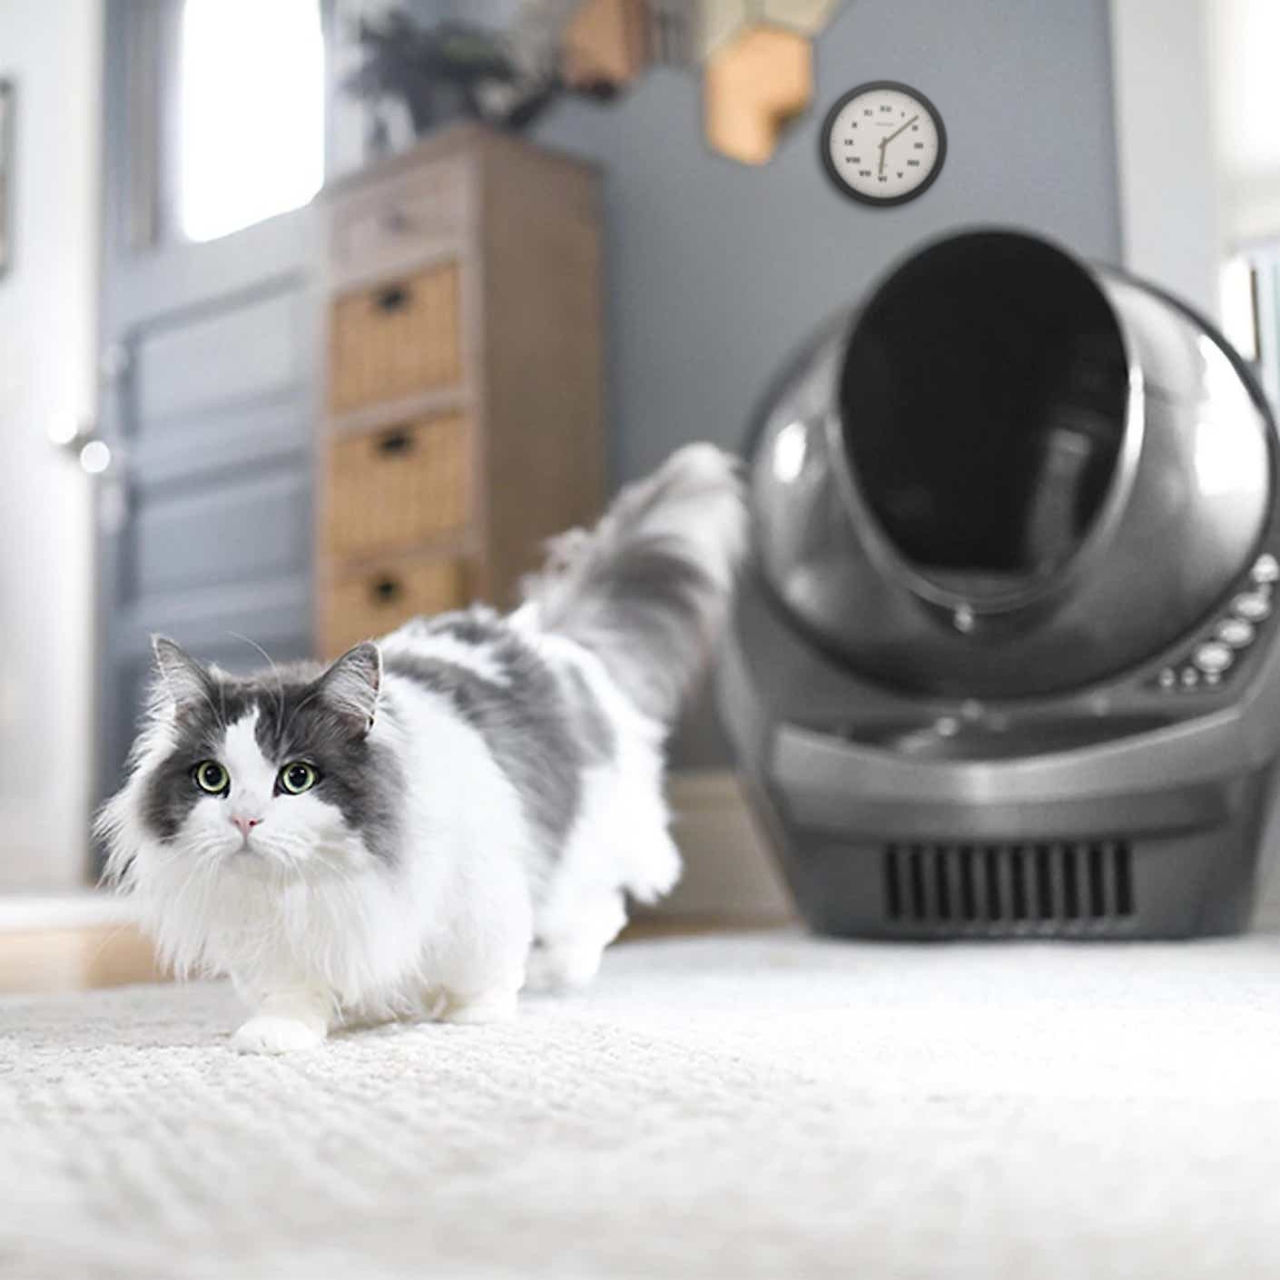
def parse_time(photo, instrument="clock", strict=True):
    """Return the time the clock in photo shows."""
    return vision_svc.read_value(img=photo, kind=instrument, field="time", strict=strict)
6:08
